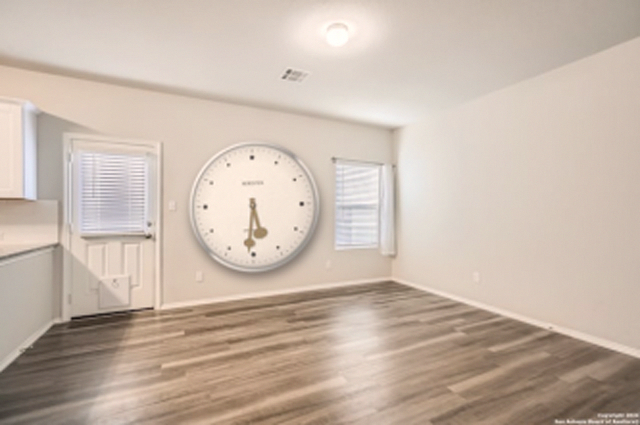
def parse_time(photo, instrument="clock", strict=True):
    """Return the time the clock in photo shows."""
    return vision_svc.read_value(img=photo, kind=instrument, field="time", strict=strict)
5:31
